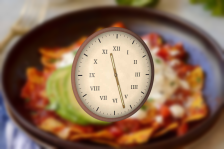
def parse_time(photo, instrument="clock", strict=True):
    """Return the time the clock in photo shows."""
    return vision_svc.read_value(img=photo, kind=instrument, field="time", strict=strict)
11:27
